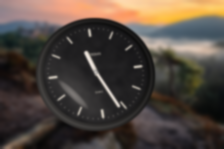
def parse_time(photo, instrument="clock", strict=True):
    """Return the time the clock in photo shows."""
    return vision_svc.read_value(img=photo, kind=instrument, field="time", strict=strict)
11:26
